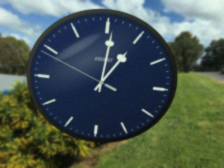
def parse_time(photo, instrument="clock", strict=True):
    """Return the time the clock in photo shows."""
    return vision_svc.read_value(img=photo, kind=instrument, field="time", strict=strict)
1:00:49
